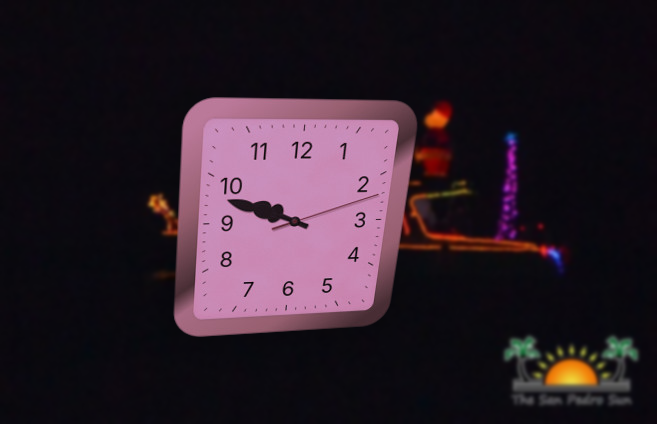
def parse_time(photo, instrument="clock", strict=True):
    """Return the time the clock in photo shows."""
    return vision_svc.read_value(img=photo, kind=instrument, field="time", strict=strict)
9:48:12
